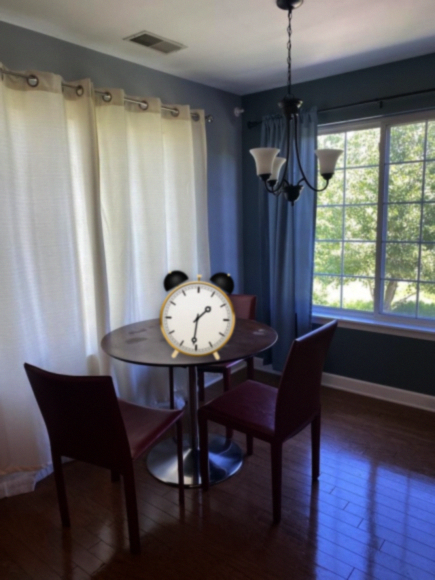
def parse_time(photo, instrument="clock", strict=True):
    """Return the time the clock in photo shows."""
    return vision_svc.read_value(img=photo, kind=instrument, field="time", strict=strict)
1:31
